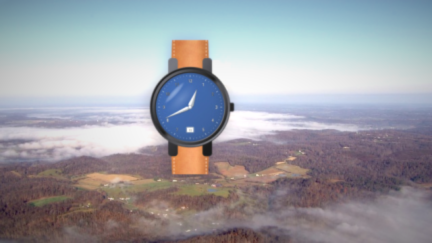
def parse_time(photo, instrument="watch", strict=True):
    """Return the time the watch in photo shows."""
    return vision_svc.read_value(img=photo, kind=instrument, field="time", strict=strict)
12:41
